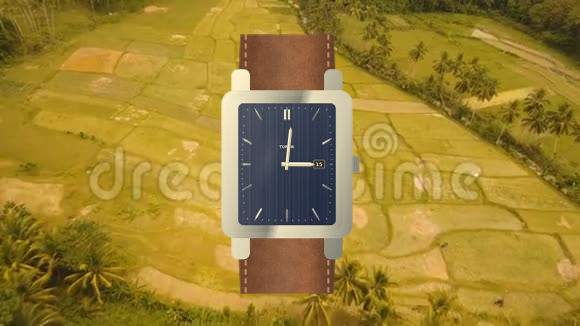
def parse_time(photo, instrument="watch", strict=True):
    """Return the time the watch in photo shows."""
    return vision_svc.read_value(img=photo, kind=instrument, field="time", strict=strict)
3:01
